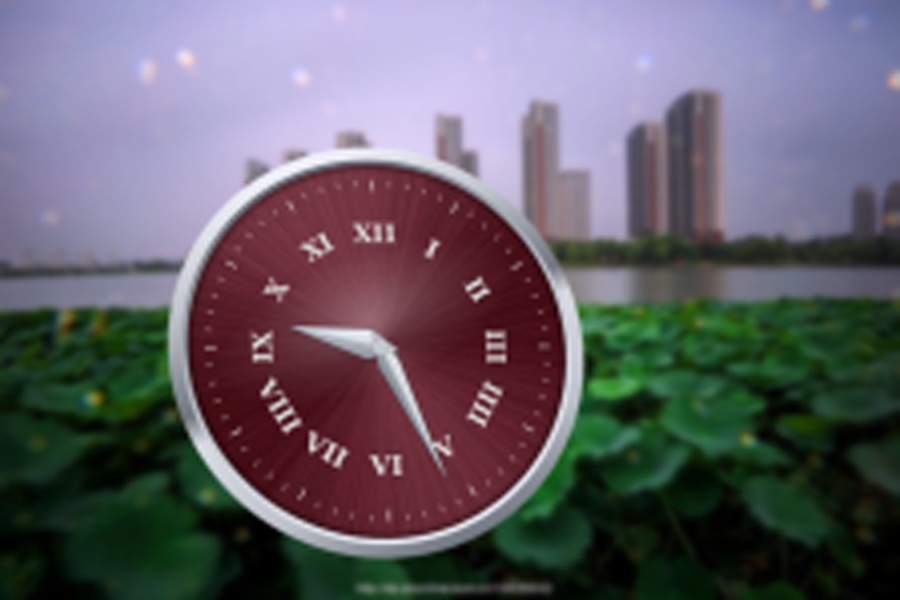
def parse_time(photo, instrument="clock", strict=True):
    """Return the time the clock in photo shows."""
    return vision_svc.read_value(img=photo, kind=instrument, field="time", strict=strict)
9:26
